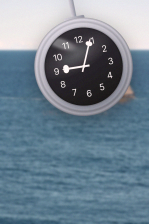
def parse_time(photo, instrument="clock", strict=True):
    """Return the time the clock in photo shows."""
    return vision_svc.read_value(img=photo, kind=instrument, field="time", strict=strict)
9:04
